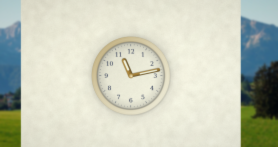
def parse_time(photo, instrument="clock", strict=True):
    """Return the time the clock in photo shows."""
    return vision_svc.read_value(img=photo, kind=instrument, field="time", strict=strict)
11:13
